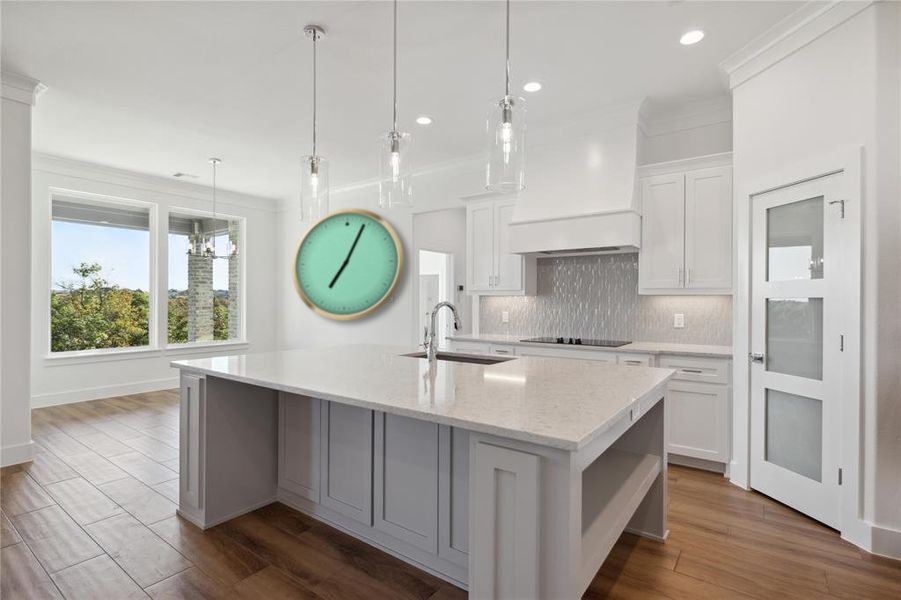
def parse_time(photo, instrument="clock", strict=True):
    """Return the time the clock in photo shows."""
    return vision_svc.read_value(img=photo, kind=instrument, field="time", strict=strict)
7:04
